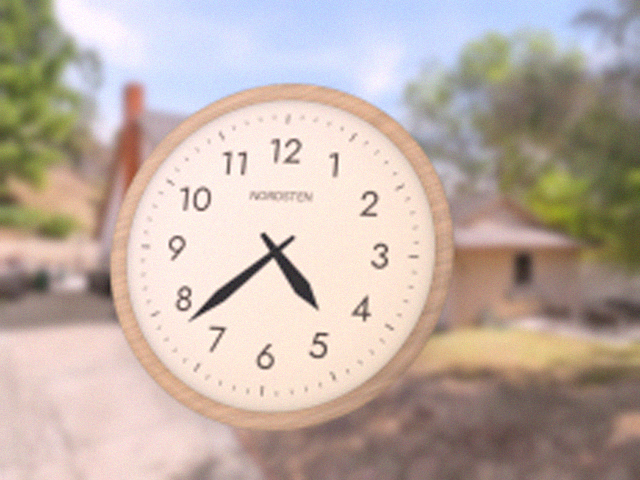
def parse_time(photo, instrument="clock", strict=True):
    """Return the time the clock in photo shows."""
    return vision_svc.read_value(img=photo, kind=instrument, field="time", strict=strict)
4:38
